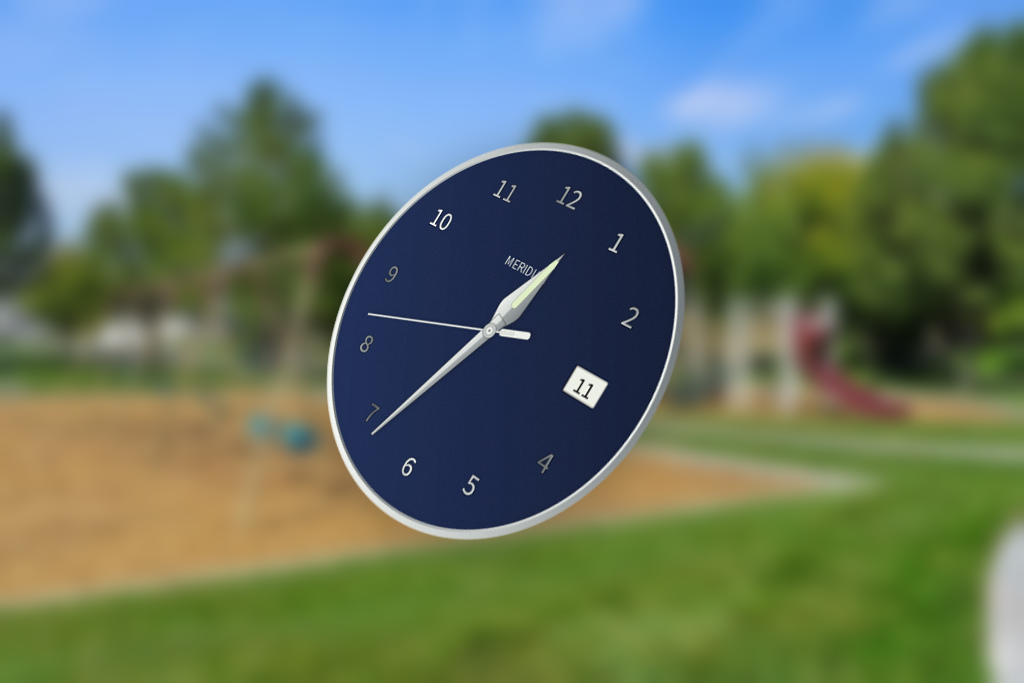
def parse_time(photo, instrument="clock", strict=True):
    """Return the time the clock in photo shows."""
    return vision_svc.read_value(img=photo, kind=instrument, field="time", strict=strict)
12:33:42
